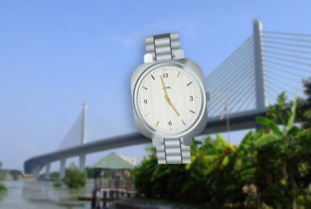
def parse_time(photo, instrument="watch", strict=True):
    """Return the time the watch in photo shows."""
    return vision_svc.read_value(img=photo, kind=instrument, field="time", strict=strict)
4:58
